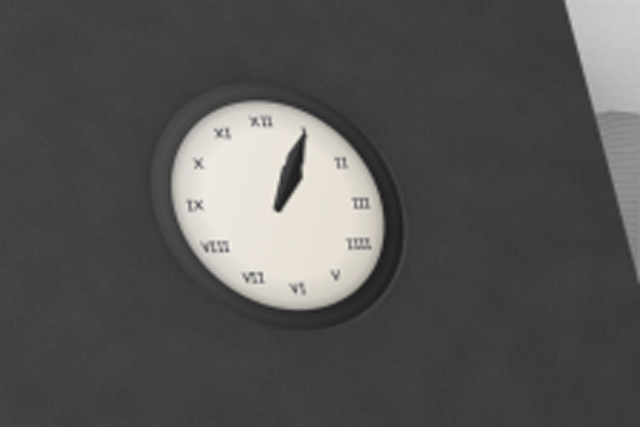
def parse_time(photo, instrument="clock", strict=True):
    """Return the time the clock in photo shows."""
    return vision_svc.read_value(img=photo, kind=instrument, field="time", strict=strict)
1:05
